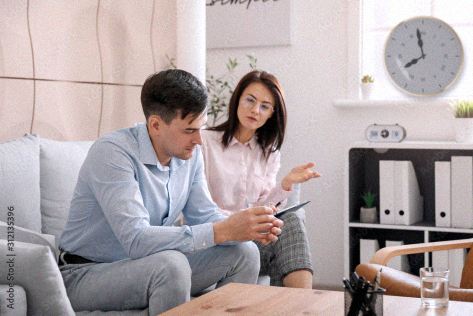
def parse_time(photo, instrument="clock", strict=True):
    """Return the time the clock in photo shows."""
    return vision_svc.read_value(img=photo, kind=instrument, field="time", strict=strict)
7:58
